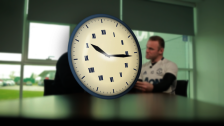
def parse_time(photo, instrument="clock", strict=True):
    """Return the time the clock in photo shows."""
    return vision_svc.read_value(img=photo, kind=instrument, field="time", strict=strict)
10:16
